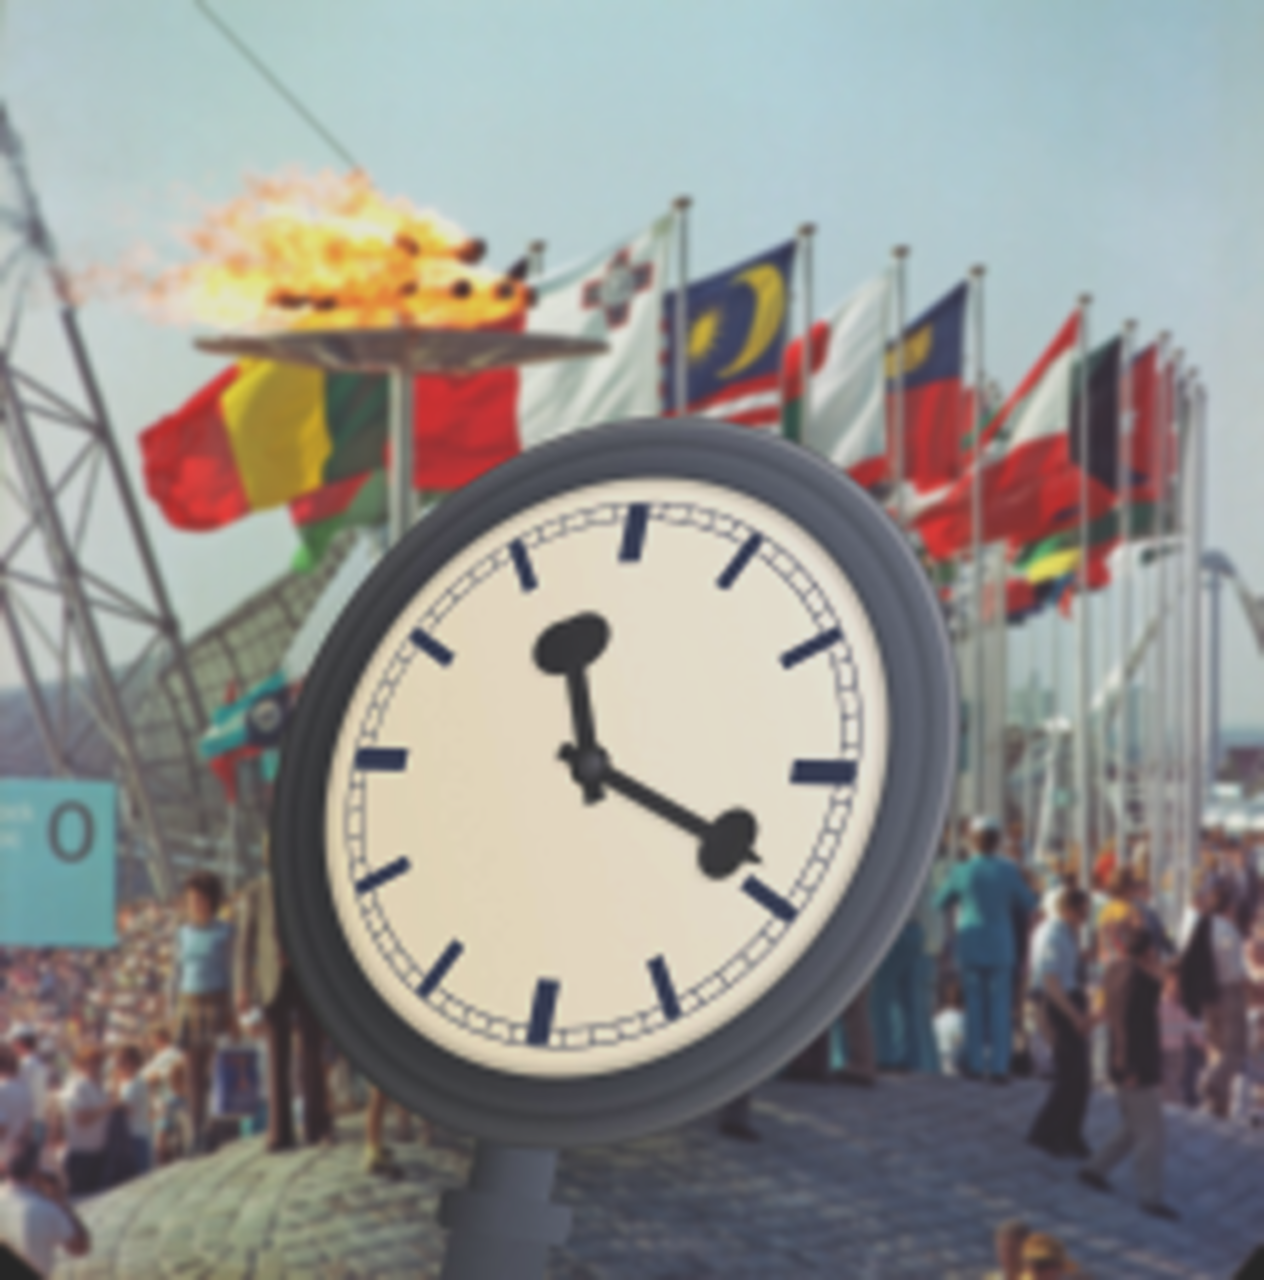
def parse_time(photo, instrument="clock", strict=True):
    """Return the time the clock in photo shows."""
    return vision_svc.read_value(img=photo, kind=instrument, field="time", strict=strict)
11:19
